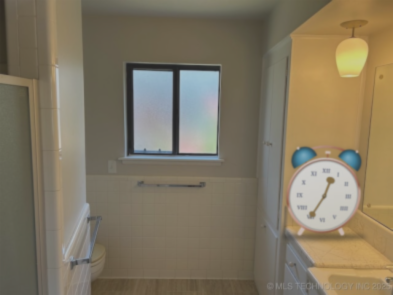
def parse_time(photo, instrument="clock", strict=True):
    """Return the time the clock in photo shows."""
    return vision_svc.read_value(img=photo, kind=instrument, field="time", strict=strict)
12:35
